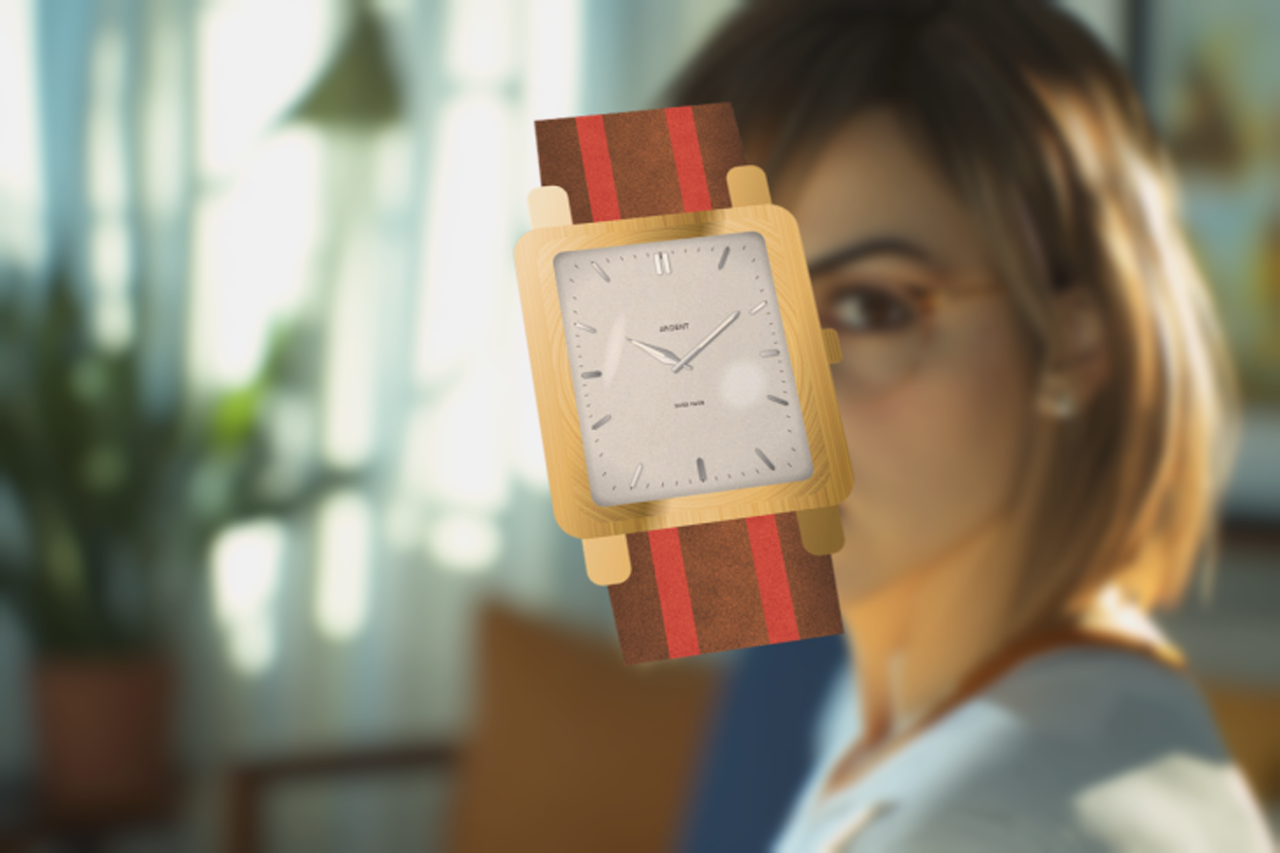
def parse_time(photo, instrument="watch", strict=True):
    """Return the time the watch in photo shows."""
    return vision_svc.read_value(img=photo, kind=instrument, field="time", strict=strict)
10:09
